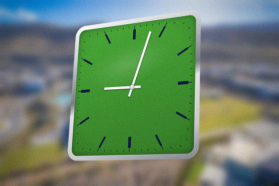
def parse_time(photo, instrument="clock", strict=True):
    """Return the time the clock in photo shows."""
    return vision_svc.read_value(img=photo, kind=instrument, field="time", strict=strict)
9:03
